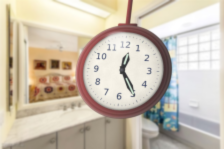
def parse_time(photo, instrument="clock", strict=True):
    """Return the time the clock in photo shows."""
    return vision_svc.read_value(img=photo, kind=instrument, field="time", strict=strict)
12:25
